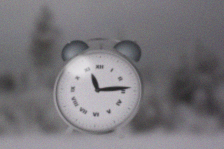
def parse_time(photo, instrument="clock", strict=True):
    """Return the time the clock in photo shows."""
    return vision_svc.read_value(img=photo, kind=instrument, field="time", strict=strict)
11:14
